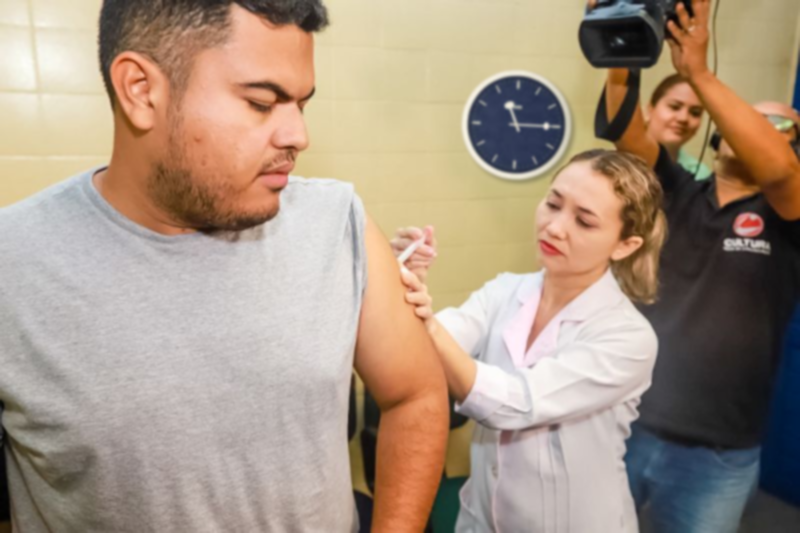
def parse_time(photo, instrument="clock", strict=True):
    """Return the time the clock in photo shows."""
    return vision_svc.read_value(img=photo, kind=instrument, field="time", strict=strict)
11:15
